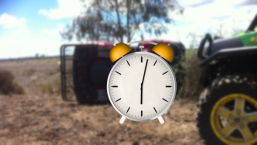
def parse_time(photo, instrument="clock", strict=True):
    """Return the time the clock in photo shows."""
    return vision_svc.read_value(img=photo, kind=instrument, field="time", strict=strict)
6:02
